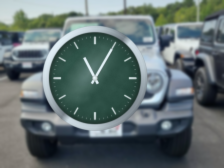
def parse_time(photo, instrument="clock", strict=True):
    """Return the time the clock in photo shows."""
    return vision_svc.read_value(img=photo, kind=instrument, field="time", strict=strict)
11:05
